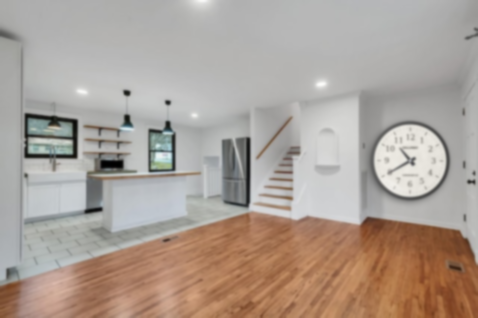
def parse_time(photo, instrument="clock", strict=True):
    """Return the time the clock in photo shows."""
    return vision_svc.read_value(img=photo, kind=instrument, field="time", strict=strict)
10:40
